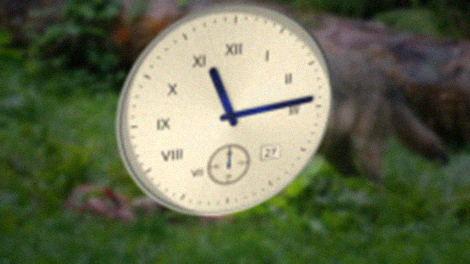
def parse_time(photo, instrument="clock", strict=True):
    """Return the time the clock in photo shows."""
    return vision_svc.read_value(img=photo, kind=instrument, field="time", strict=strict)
11:14
